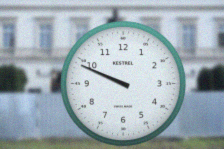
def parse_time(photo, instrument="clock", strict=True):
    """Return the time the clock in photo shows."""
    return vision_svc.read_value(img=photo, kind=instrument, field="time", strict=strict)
9:49
